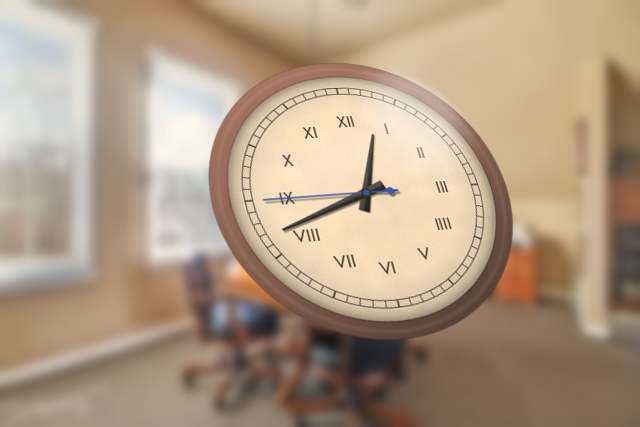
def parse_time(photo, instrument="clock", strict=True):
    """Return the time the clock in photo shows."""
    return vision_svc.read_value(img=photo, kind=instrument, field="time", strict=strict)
12:41:45
